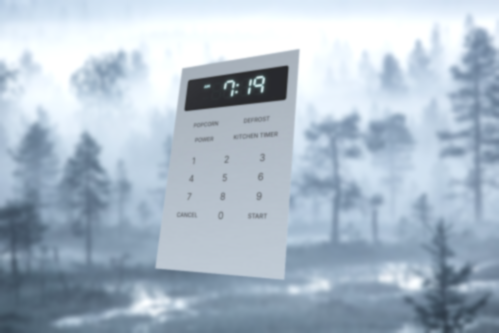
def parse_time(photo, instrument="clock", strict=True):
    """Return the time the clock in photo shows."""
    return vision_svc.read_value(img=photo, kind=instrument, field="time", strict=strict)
7:19
